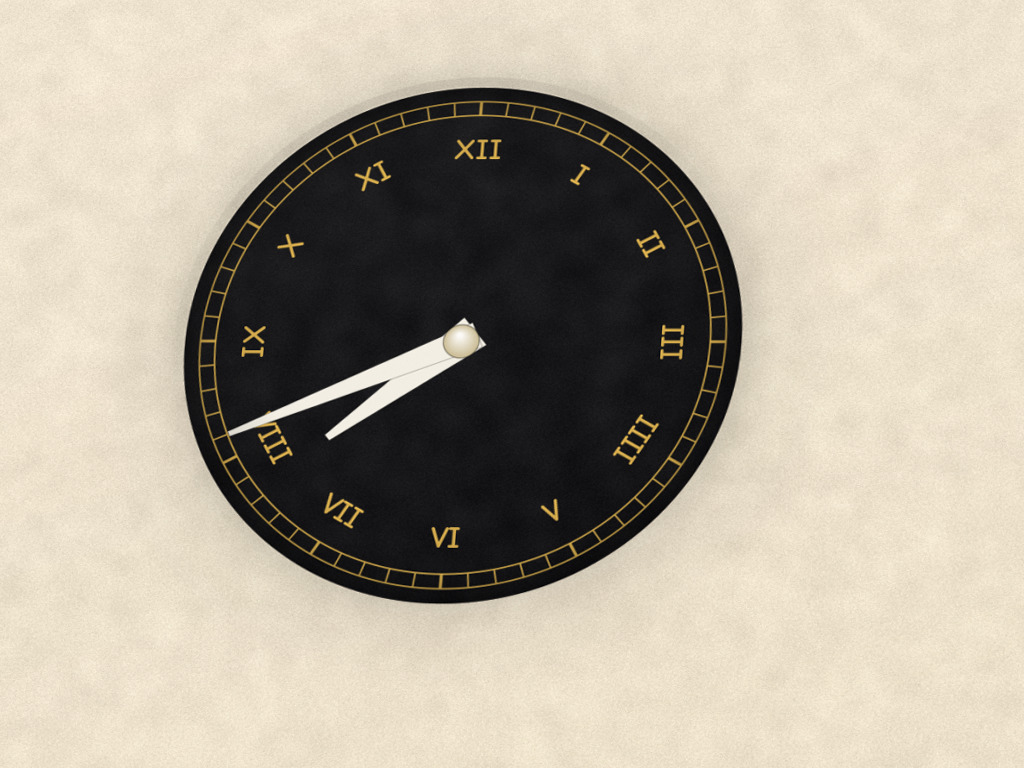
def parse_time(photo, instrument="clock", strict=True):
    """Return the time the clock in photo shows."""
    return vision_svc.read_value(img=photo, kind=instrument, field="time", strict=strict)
7:41
